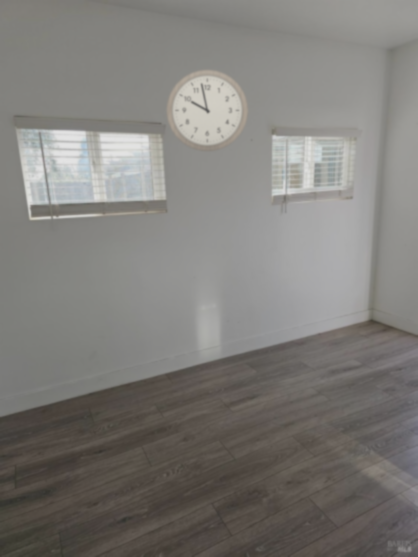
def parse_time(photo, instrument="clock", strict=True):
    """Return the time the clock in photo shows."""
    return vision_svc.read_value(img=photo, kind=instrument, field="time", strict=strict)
9:58
